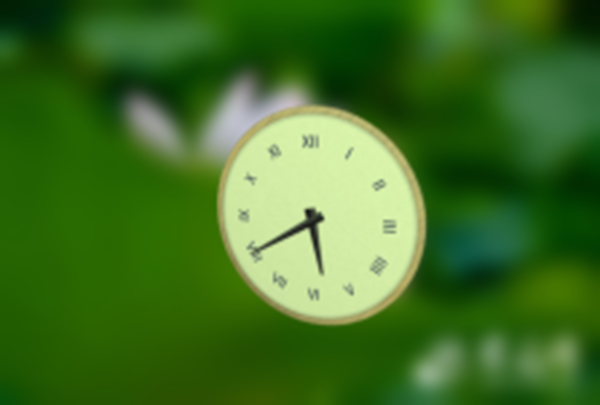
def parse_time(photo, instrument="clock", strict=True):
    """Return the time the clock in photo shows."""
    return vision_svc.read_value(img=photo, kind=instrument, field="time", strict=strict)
5:40
